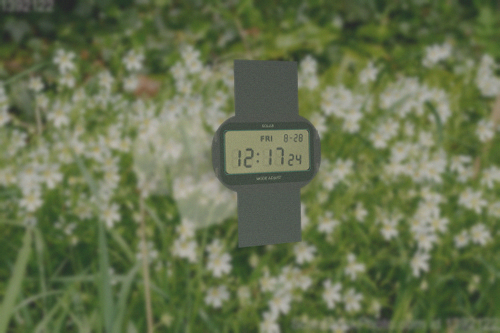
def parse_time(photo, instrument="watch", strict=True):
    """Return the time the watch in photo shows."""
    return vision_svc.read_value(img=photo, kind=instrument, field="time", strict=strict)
12:17:24
